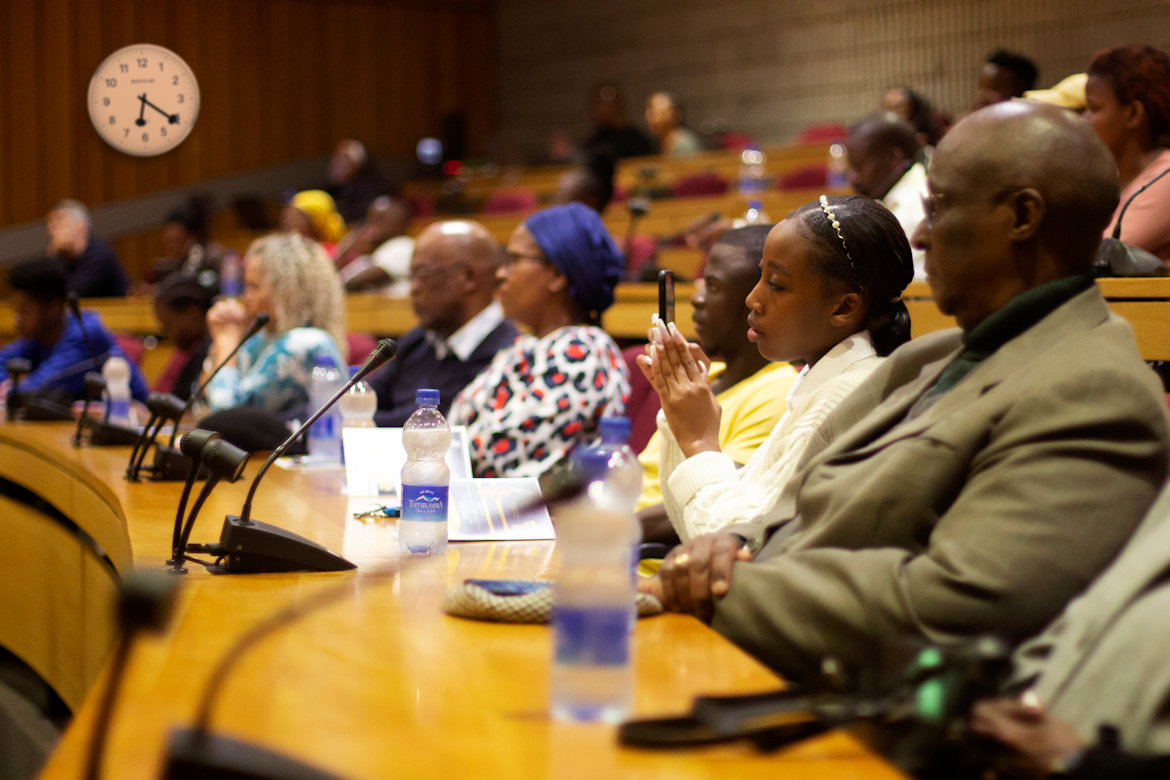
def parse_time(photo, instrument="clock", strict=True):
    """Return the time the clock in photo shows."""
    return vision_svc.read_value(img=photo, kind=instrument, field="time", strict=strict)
6:21
